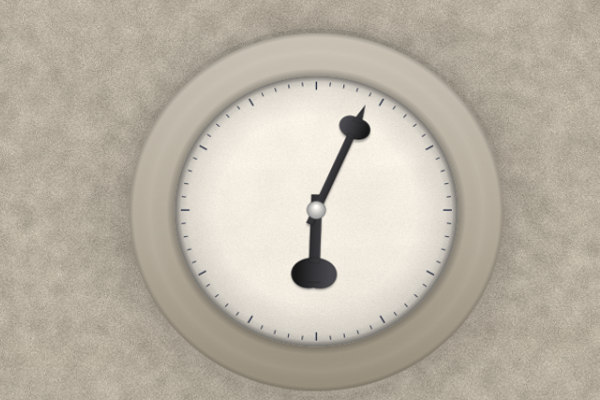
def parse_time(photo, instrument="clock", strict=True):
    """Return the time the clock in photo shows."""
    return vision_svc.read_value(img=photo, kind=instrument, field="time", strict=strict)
6:04
